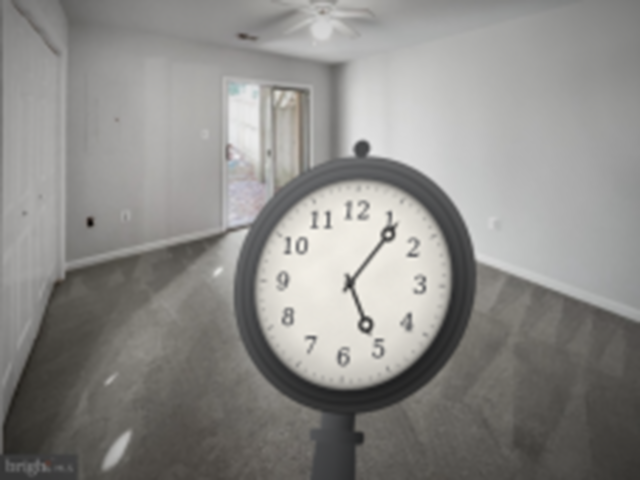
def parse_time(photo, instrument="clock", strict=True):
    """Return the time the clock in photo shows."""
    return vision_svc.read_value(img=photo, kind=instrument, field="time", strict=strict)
5:06
